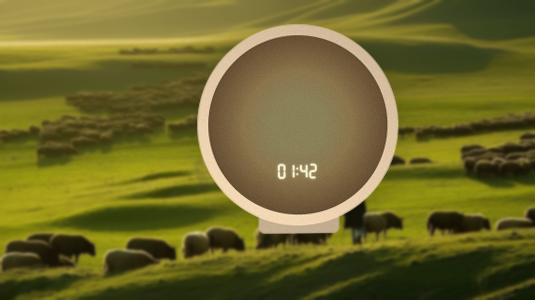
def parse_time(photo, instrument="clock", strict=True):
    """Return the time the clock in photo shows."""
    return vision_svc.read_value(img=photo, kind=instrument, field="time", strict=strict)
1:42
